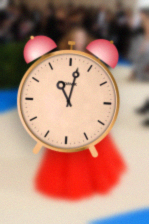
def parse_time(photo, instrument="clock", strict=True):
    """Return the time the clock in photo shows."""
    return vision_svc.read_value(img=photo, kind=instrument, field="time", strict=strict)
11:02
